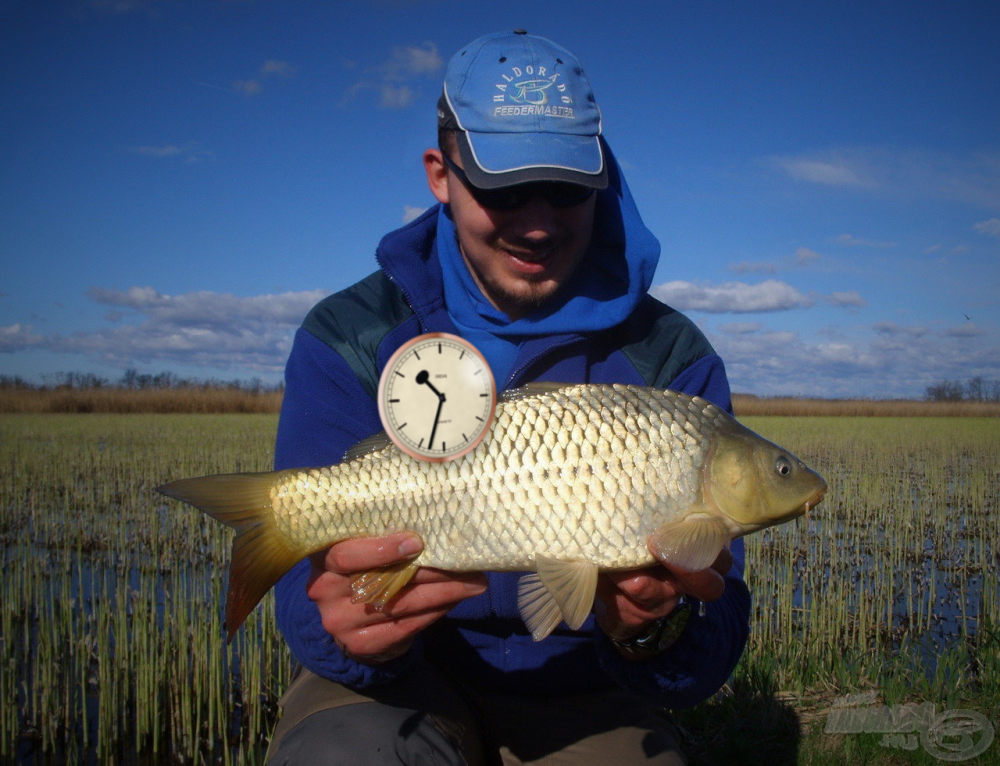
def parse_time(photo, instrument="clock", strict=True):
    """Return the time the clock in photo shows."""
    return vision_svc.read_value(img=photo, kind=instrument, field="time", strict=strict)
10:33
